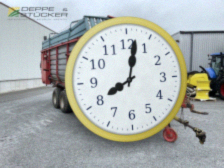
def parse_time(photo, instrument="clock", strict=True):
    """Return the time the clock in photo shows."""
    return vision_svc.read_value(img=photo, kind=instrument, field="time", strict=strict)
8:02
